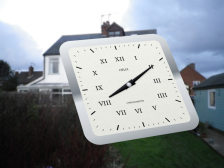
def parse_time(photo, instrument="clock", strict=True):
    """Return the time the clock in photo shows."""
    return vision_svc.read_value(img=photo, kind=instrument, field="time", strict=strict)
8:10
